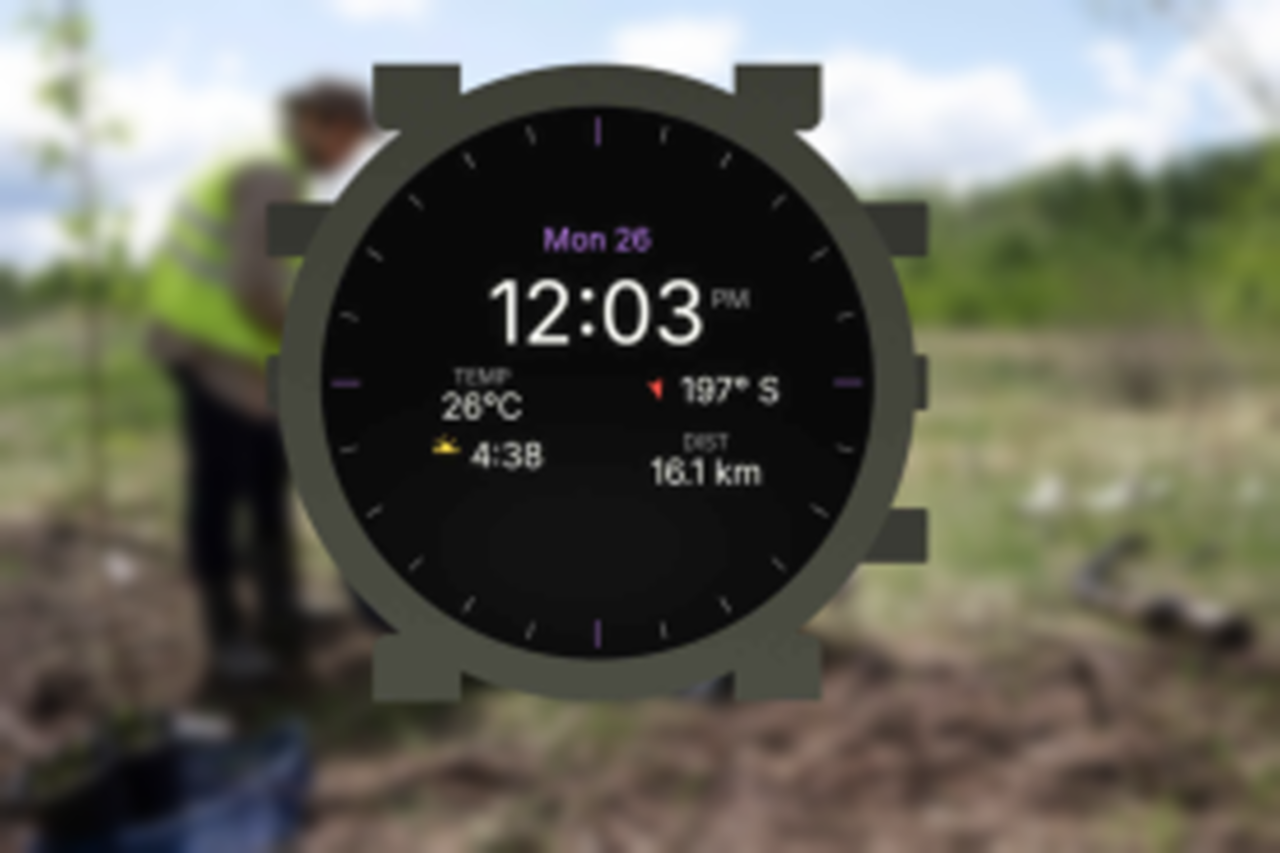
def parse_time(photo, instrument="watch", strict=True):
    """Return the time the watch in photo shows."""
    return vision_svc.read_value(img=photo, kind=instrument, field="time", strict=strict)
12:03
